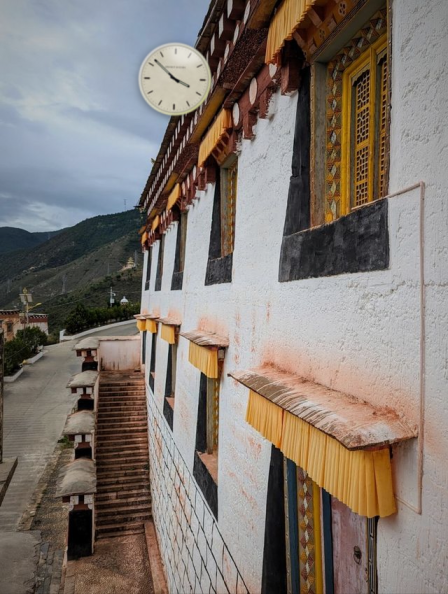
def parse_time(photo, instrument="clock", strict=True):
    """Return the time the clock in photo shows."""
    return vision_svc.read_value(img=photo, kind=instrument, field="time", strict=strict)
3:52
